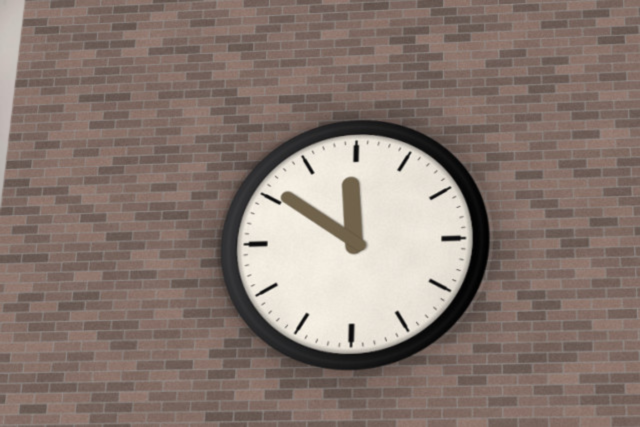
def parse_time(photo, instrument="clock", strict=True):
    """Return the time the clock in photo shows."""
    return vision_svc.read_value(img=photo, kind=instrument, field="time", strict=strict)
11:51
